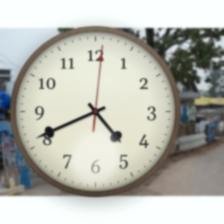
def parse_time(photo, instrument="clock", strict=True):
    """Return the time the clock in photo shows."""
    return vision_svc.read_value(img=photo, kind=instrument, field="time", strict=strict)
4:41:01
